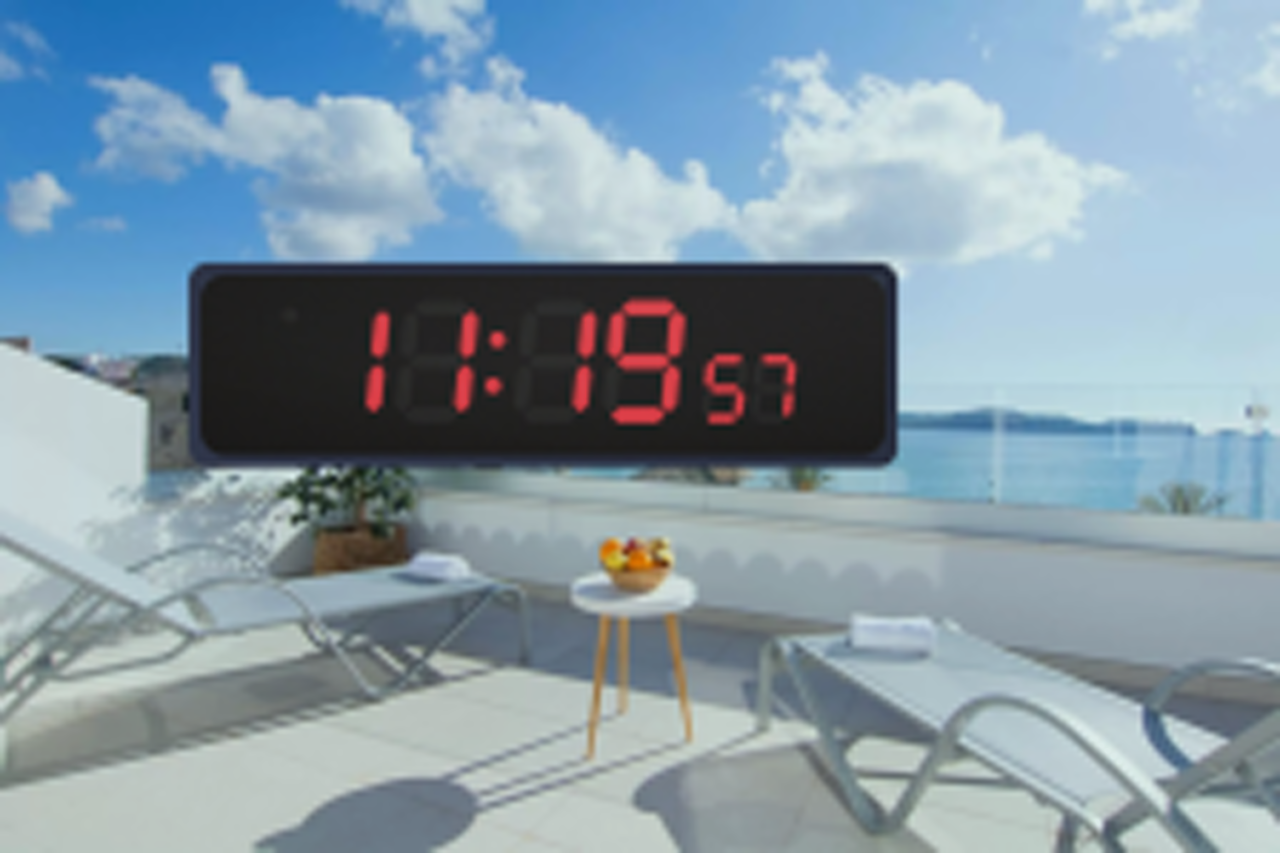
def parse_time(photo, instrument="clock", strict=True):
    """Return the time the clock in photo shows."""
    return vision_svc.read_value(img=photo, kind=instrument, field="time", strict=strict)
11:19:57
